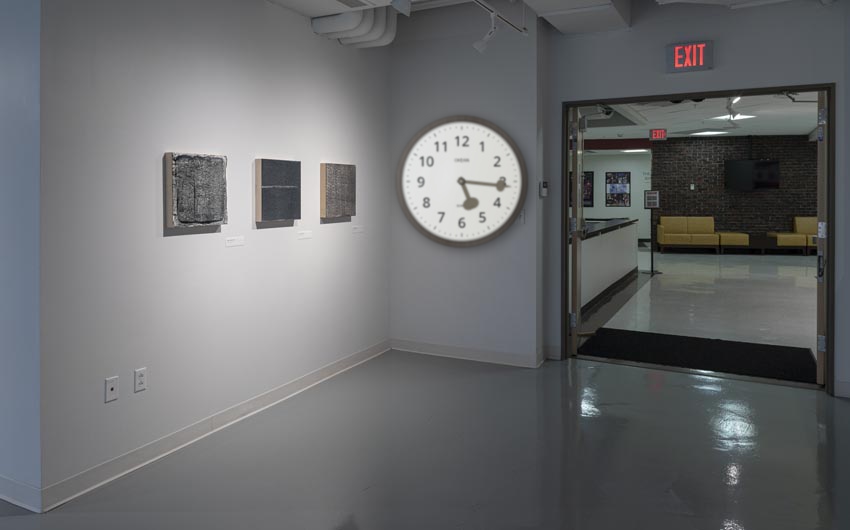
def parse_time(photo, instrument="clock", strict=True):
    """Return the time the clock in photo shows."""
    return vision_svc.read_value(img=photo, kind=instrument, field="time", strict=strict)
5:16
